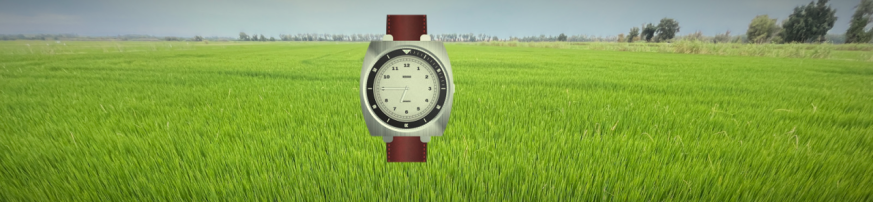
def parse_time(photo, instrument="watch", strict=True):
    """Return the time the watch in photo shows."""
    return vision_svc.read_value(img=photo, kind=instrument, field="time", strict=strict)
6:45
